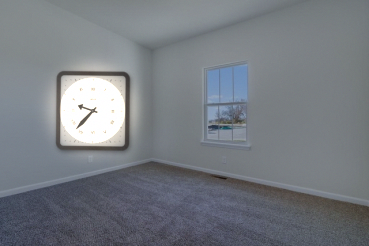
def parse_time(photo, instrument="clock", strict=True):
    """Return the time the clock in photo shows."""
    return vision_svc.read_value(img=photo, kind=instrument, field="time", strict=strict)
9:37
